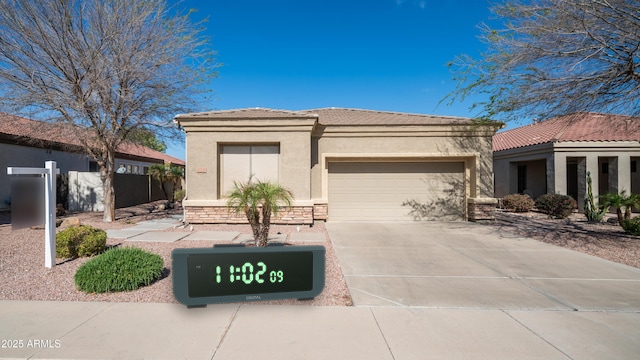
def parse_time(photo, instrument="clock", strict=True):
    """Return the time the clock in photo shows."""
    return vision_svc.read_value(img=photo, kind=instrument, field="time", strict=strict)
11:02:09
